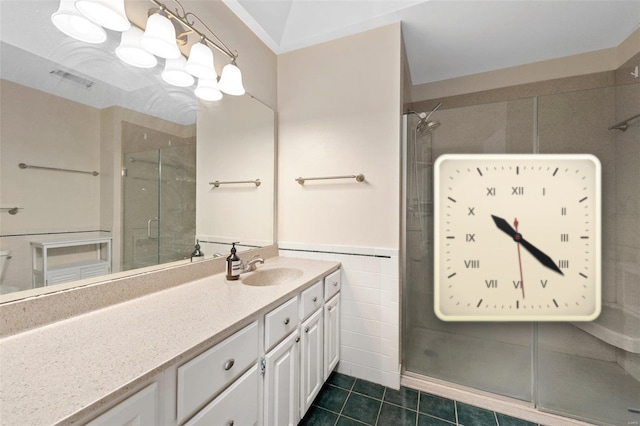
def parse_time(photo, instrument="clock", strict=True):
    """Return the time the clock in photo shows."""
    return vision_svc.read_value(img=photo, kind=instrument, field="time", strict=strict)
10:21:29
